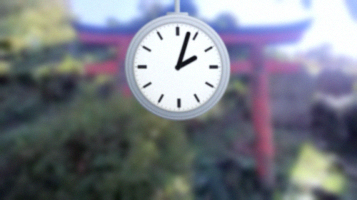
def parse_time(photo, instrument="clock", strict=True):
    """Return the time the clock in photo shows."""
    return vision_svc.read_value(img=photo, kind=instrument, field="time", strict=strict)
2:03
